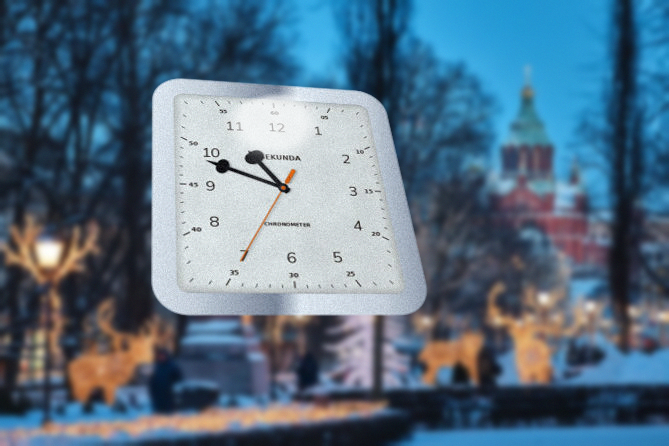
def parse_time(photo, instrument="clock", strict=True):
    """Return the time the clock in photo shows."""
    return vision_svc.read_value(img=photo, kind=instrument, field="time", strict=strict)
10:48:35
